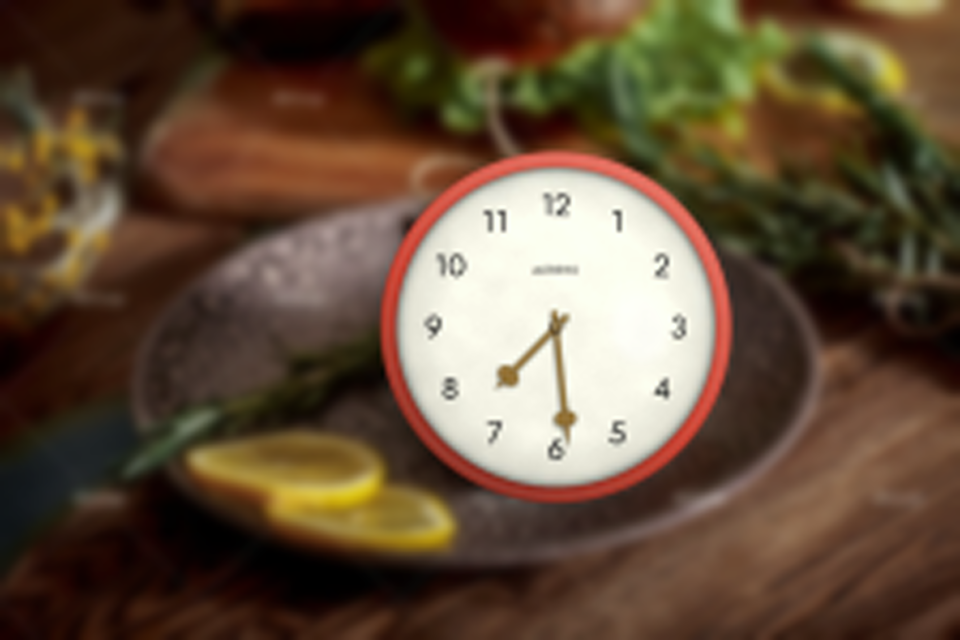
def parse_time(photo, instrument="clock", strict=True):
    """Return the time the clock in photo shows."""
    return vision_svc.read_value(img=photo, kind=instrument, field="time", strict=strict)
7:29
